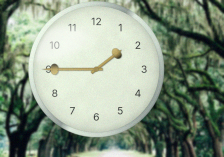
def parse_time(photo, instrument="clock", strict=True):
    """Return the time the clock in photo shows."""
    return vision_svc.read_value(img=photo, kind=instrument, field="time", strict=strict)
1:45
